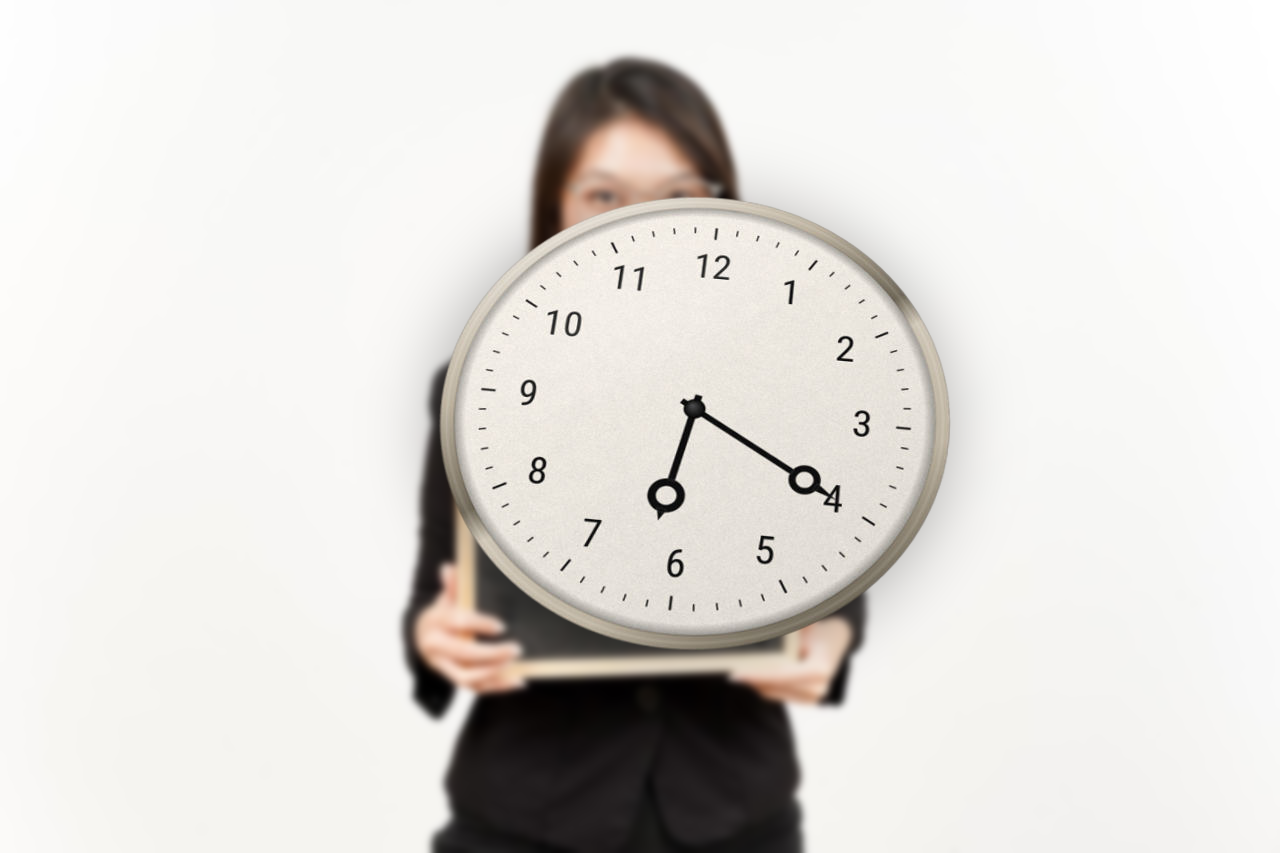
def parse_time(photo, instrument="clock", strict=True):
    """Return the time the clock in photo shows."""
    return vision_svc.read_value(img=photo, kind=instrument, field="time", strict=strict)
6:20
